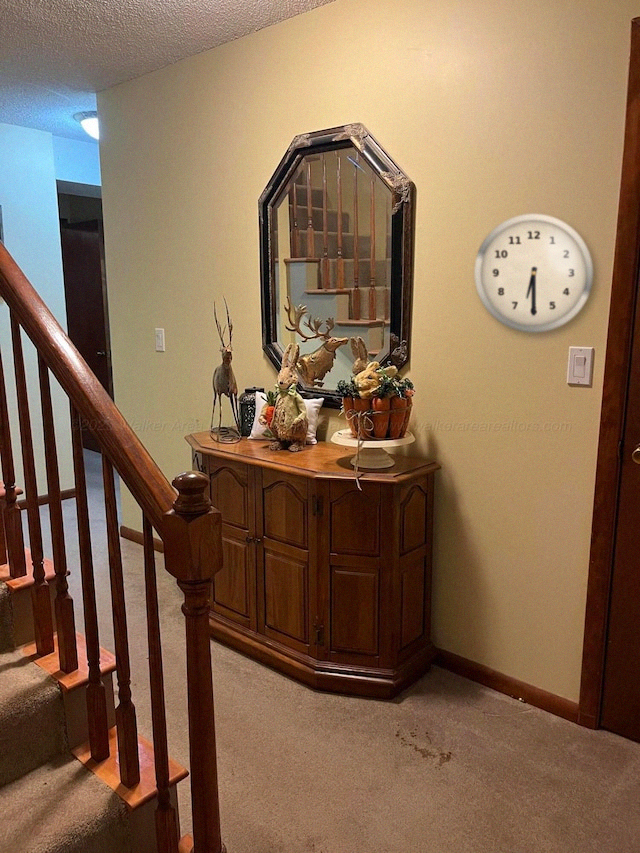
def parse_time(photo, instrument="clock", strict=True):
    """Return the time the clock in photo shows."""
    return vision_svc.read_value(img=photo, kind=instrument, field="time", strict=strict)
6:30
